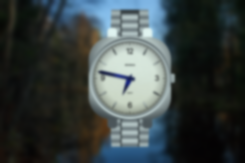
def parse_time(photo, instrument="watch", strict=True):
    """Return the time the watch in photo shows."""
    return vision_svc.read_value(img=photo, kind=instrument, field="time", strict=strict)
6:47
